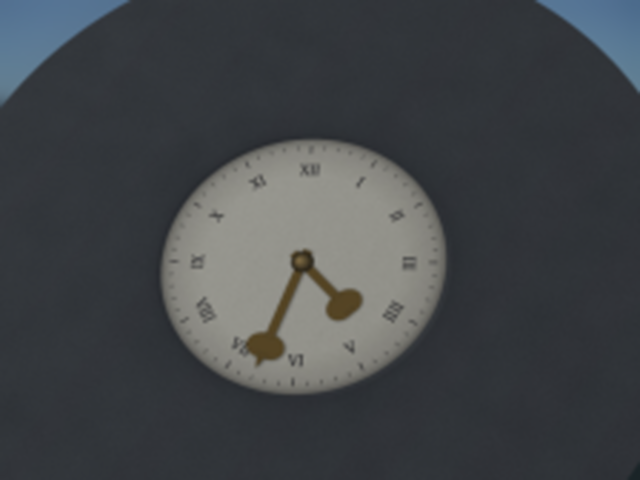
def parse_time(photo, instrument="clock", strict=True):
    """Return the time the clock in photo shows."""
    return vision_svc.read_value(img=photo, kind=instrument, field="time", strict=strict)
4:33
